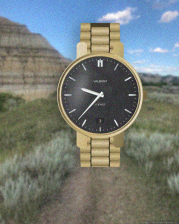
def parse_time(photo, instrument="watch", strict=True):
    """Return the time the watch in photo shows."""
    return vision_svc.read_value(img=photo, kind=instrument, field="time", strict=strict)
9:37
